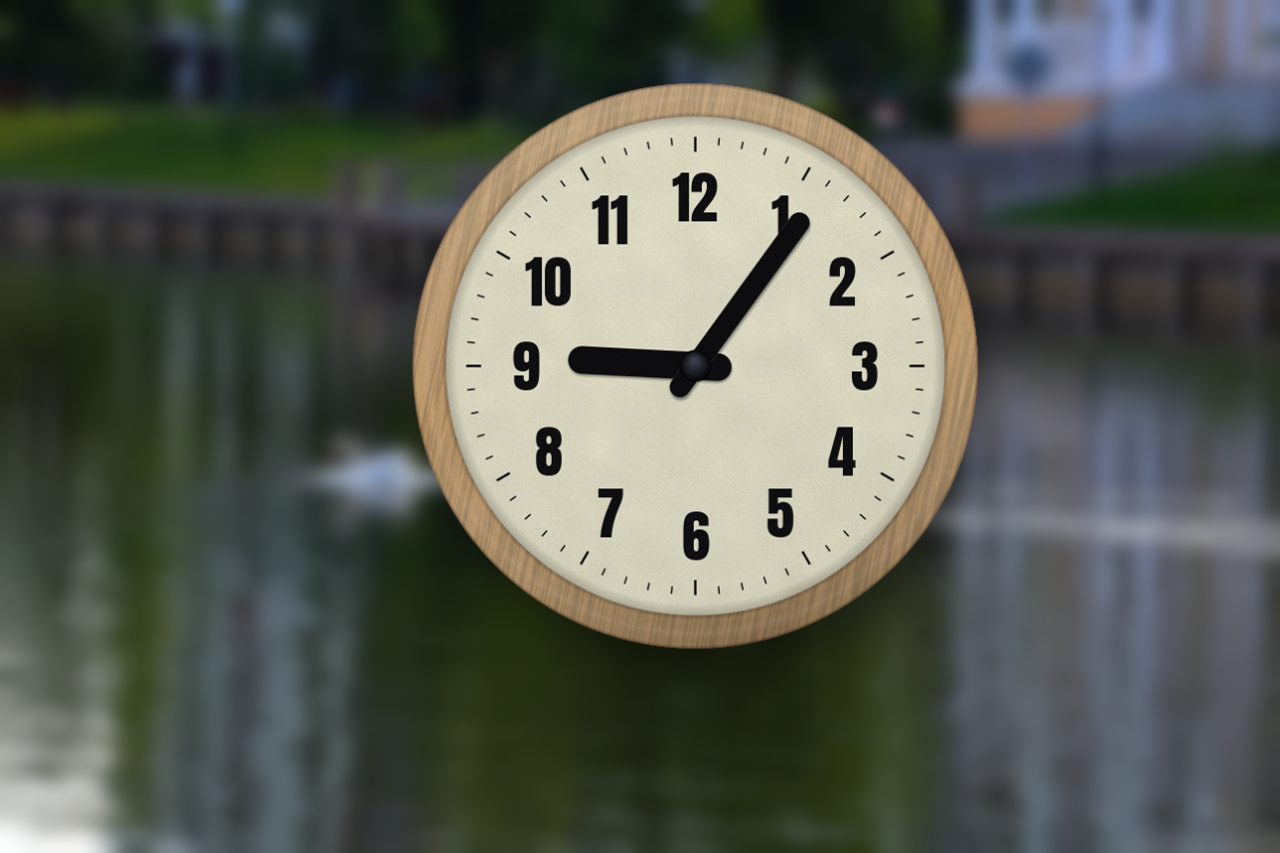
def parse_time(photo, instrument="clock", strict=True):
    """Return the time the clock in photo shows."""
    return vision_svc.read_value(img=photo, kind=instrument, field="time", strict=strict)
9:06
